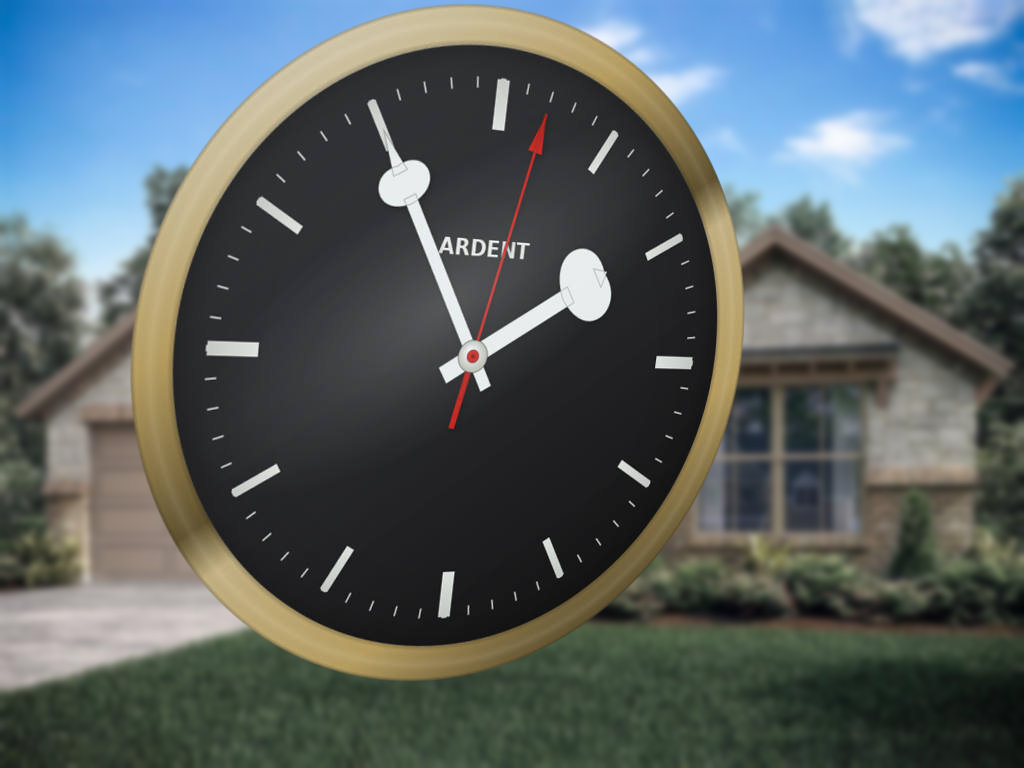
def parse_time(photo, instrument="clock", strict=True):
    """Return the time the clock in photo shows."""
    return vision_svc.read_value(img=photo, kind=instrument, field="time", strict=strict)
1:55:02
